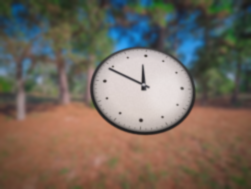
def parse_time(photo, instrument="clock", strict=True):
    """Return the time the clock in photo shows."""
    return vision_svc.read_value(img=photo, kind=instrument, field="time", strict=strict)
11:49
